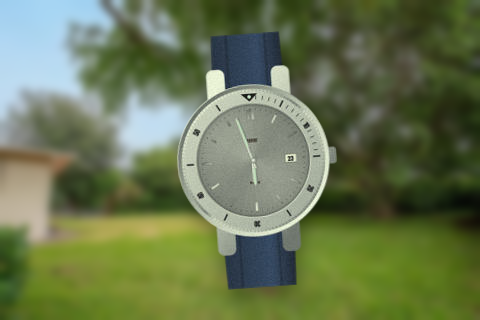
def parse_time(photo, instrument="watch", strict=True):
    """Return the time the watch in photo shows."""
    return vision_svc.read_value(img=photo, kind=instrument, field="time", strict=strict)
5:57
